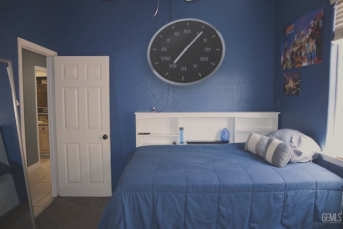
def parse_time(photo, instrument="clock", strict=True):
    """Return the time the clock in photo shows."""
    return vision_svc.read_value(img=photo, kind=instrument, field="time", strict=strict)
7:06
